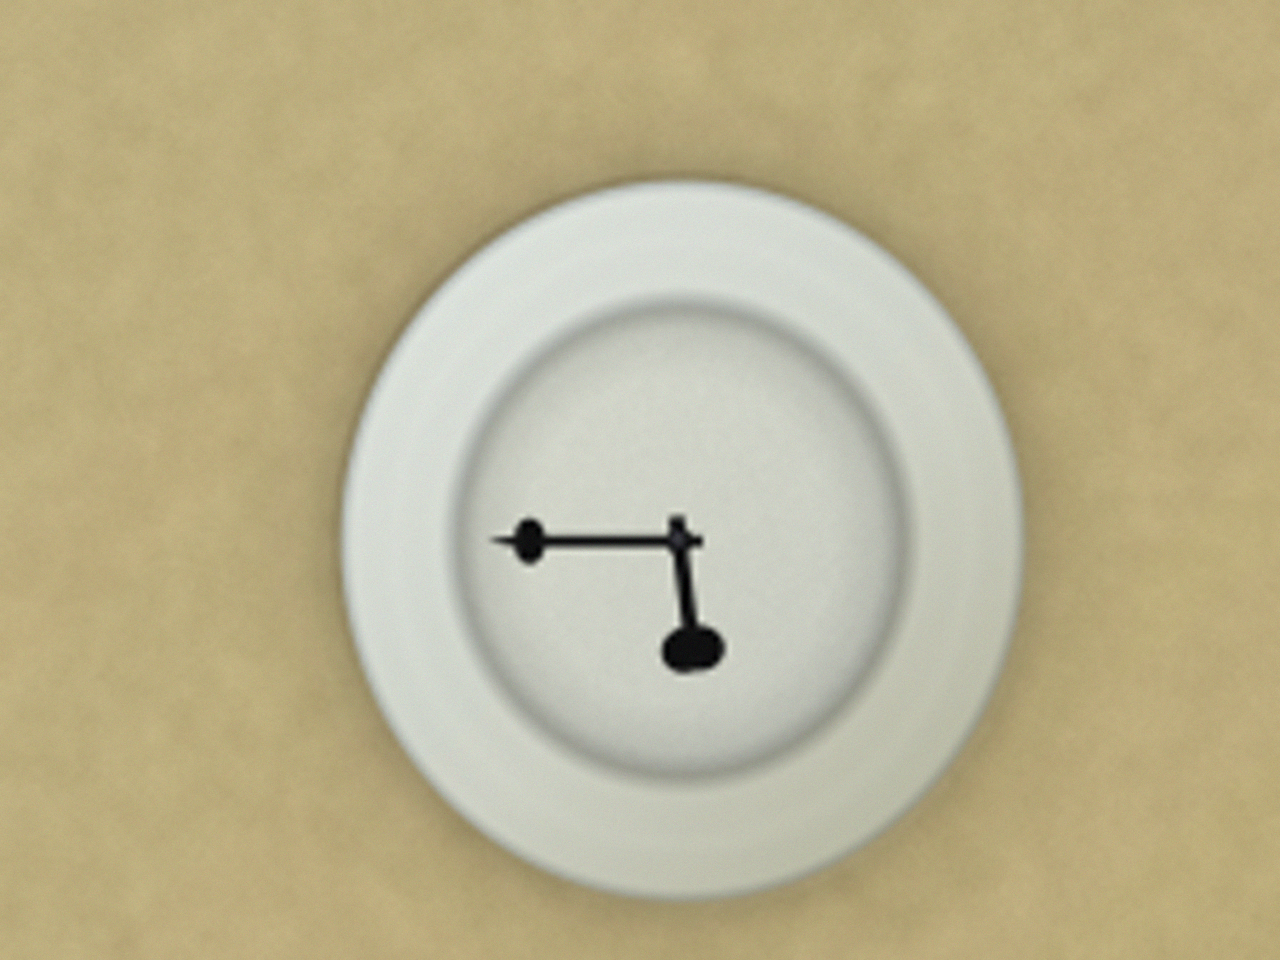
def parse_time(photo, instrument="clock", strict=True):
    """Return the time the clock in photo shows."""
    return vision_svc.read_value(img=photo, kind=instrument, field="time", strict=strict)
5:45
